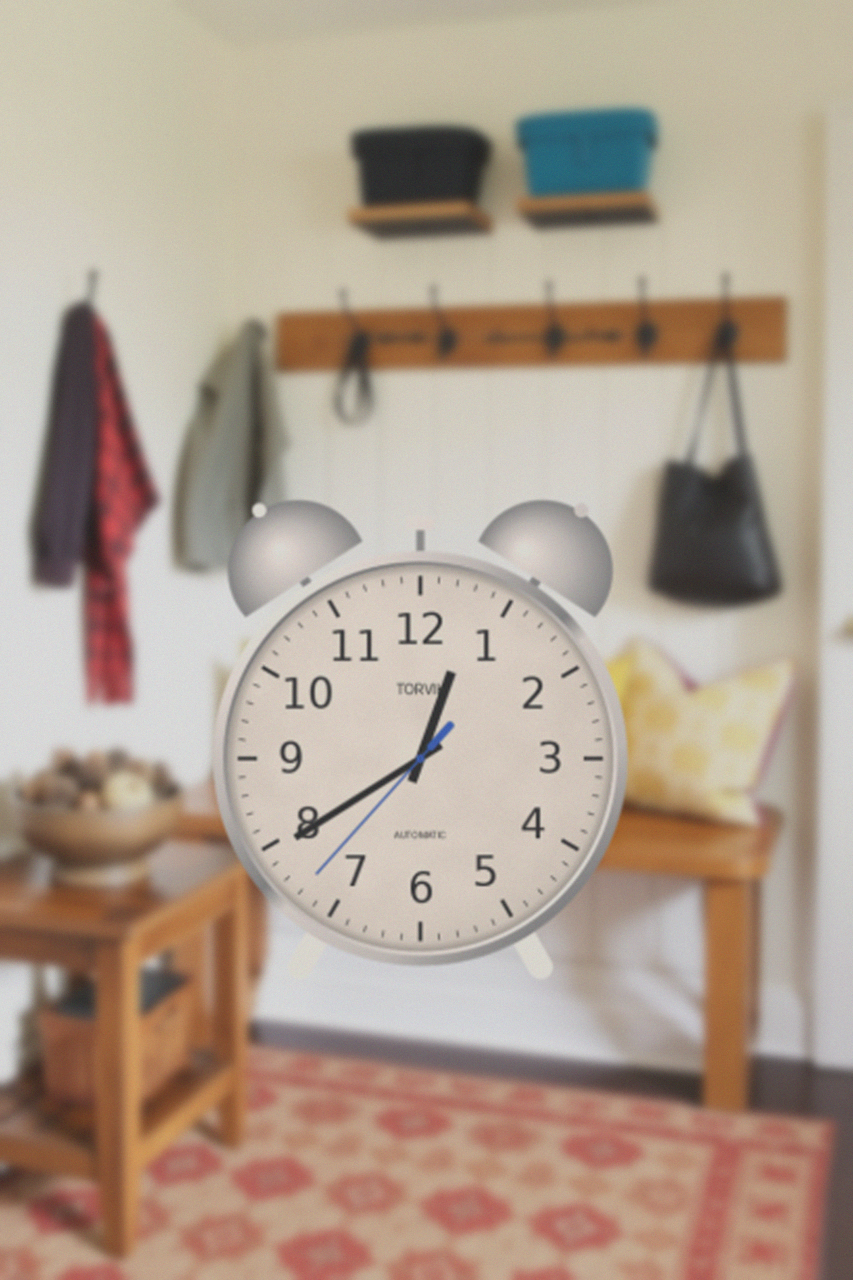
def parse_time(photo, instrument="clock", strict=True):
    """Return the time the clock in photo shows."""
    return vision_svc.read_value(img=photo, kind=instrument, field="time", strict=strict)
12:39:37
